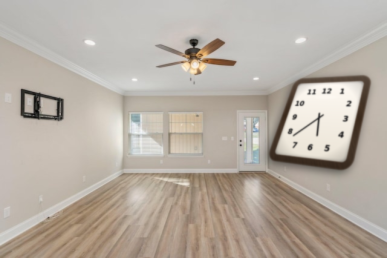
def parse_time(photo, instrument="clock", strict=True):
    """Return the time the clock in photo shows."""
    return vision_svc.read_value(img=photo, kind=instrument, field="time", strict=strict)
5:38
